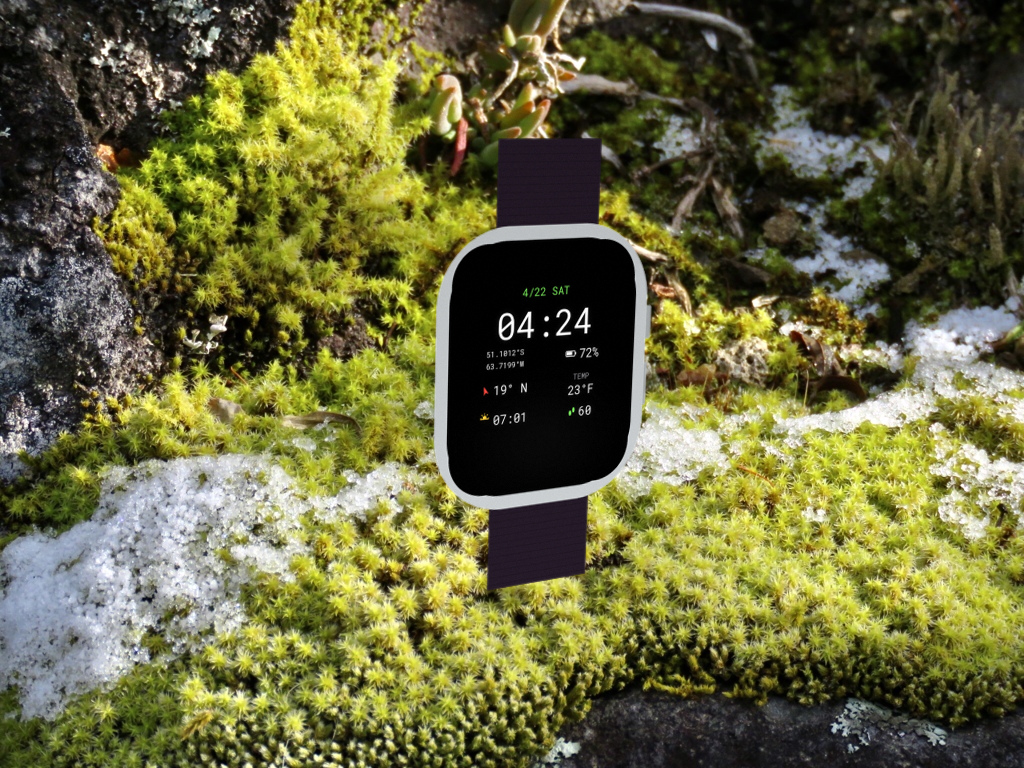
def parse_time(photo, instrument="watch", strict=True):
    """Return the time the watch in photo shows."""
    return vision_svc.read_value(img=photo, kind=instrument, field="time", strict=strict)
4:24
